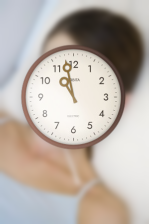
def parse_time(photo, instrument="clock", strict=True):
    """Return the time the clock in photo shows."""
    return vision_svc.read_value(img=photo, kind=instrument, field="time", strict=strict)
10:58
